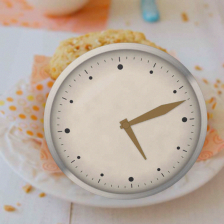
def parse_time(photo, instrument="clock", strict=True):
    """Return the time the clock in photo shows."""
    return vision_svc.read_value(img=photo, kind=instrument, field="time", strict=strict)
5:12
